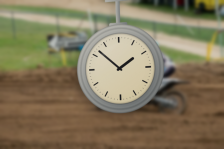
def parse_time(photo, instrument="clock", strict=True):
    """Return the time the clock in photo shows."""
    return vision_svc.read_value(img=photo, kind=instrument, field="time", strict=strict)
1:52
